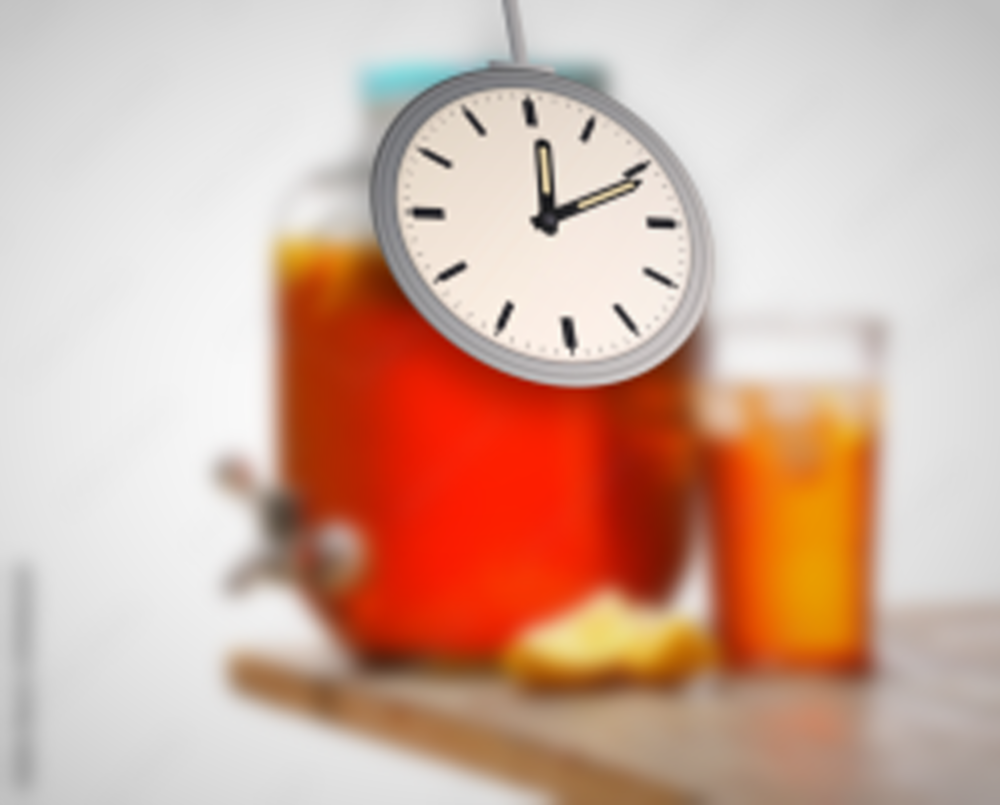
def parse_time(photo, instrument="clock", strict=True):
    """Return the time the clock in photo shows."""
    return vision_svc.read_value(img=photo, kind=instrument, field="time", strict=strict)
12:11
